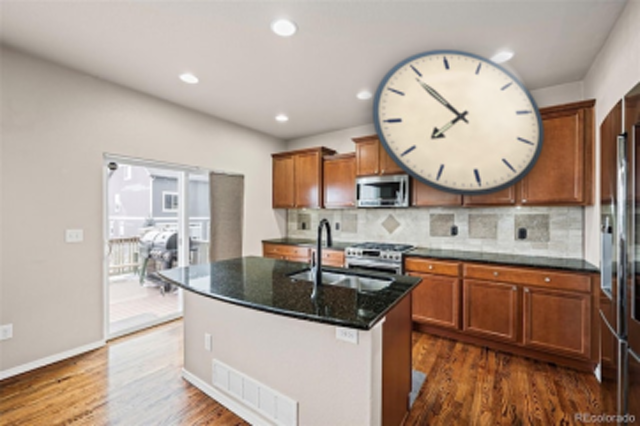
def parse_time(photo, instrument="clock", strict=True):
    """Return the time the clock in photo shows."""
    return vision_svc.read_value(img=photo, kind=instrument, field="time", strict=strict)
7:54
